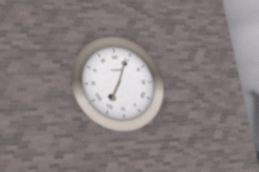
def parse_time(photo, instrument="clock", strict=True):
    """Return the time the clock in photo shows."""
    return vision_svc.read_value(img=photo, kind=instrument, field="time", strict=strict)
7:04
